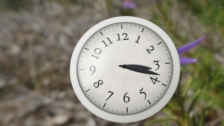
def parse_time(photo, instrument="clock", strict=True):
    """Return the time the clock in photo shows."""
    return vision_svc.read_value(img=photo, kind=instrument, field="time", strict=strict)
3:18
